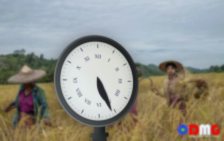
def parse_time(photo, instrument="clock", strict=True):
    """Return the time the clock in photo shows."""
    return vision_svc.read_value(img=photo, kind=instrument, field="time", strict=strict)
5:26
